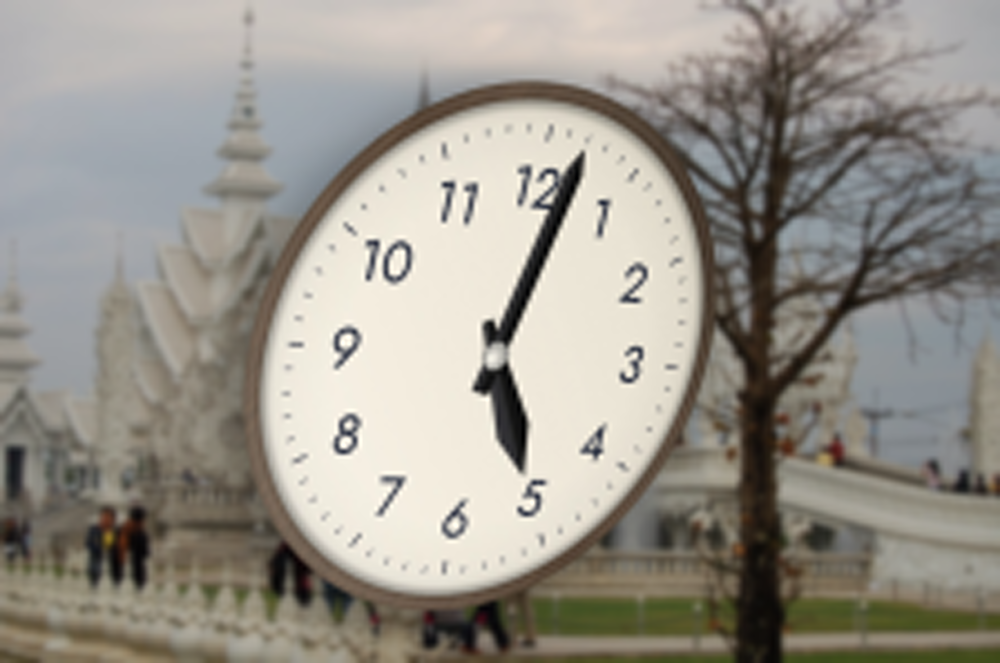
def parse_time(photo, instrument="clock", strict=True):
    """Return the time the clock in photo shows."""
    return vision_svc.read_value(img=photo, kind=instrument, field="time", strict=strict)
5:02
